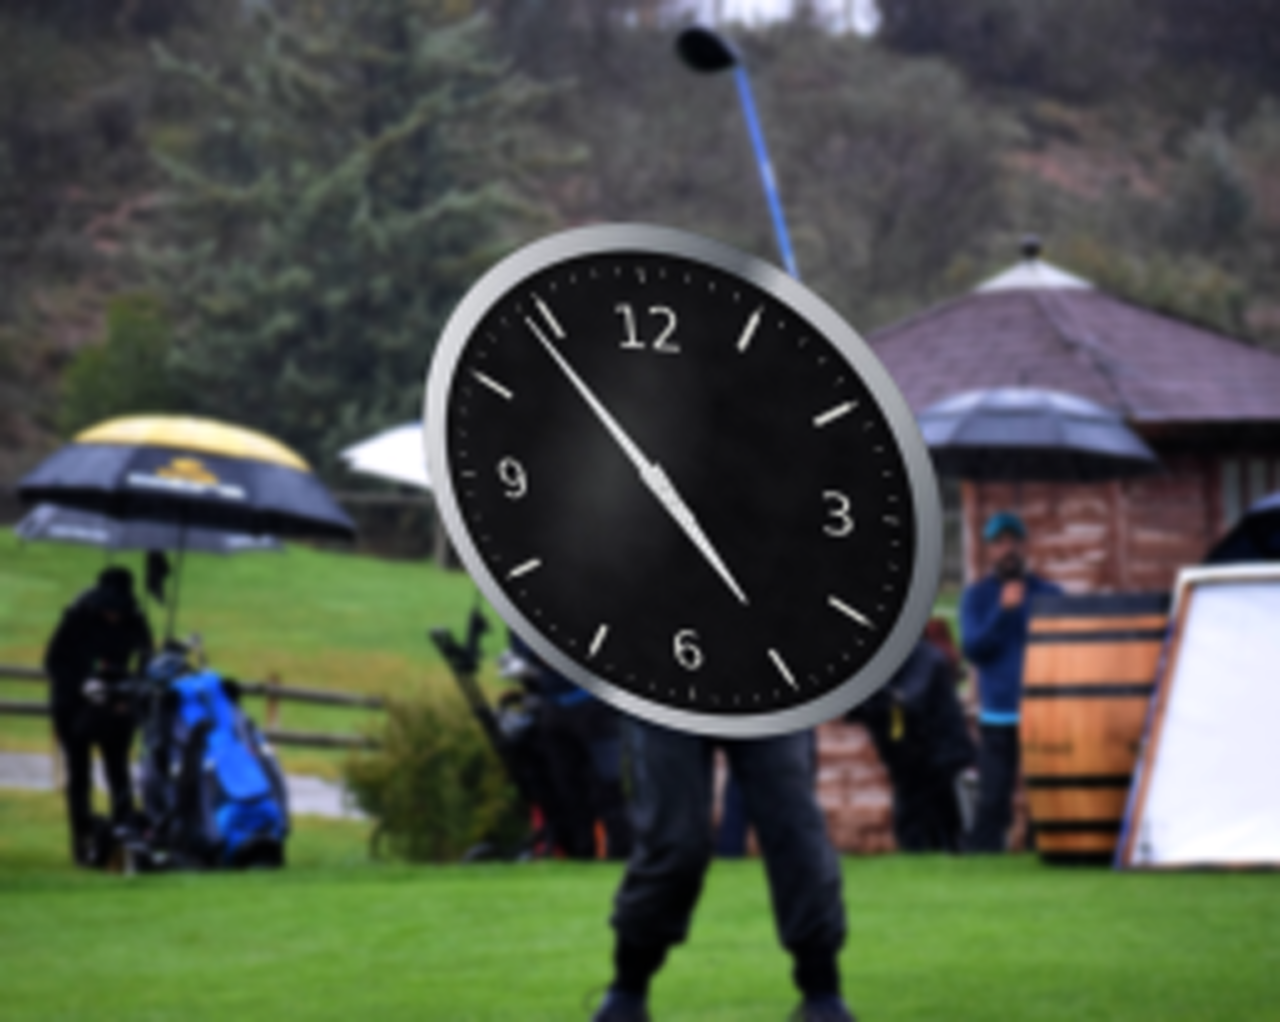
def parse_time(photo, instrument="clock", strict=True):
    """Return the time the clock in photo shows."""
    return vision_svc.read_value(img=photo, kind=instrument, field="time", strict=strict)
4:54
